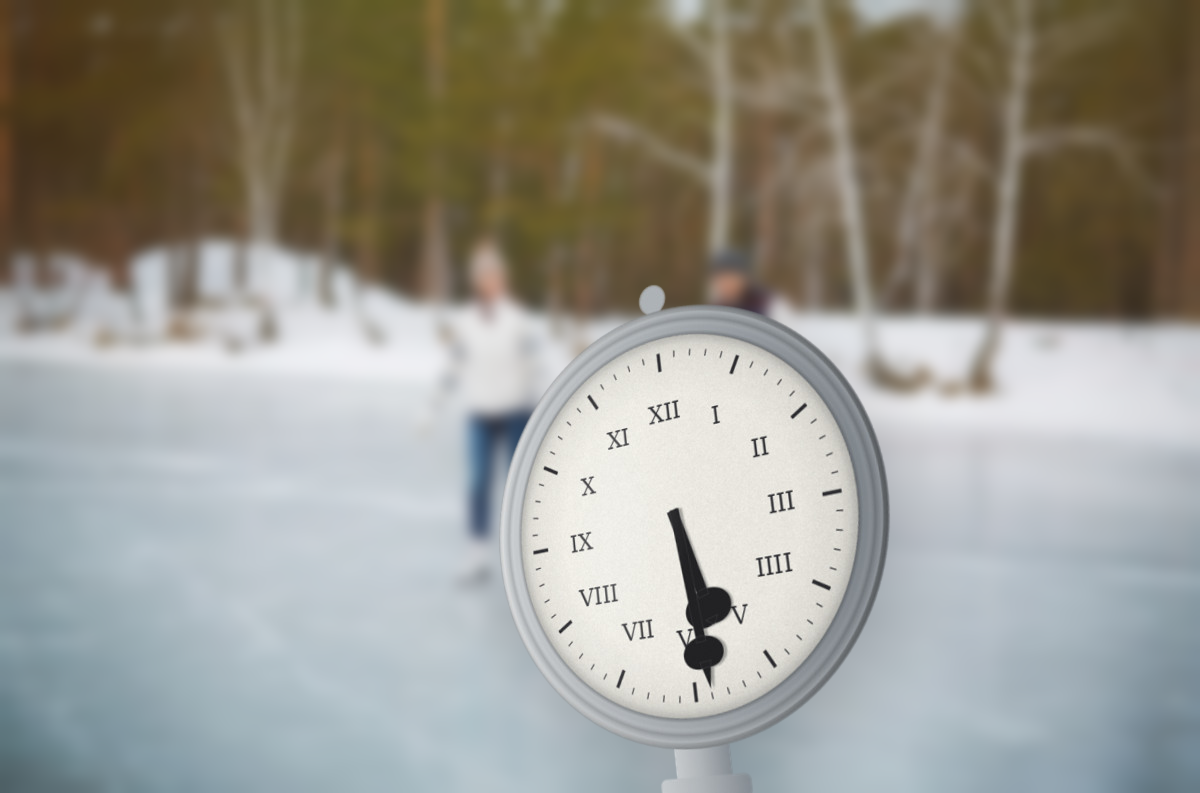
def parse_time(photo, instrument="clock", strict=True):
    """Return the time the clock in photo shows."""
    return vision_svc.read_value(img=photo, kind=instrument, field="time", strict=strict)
5:29
